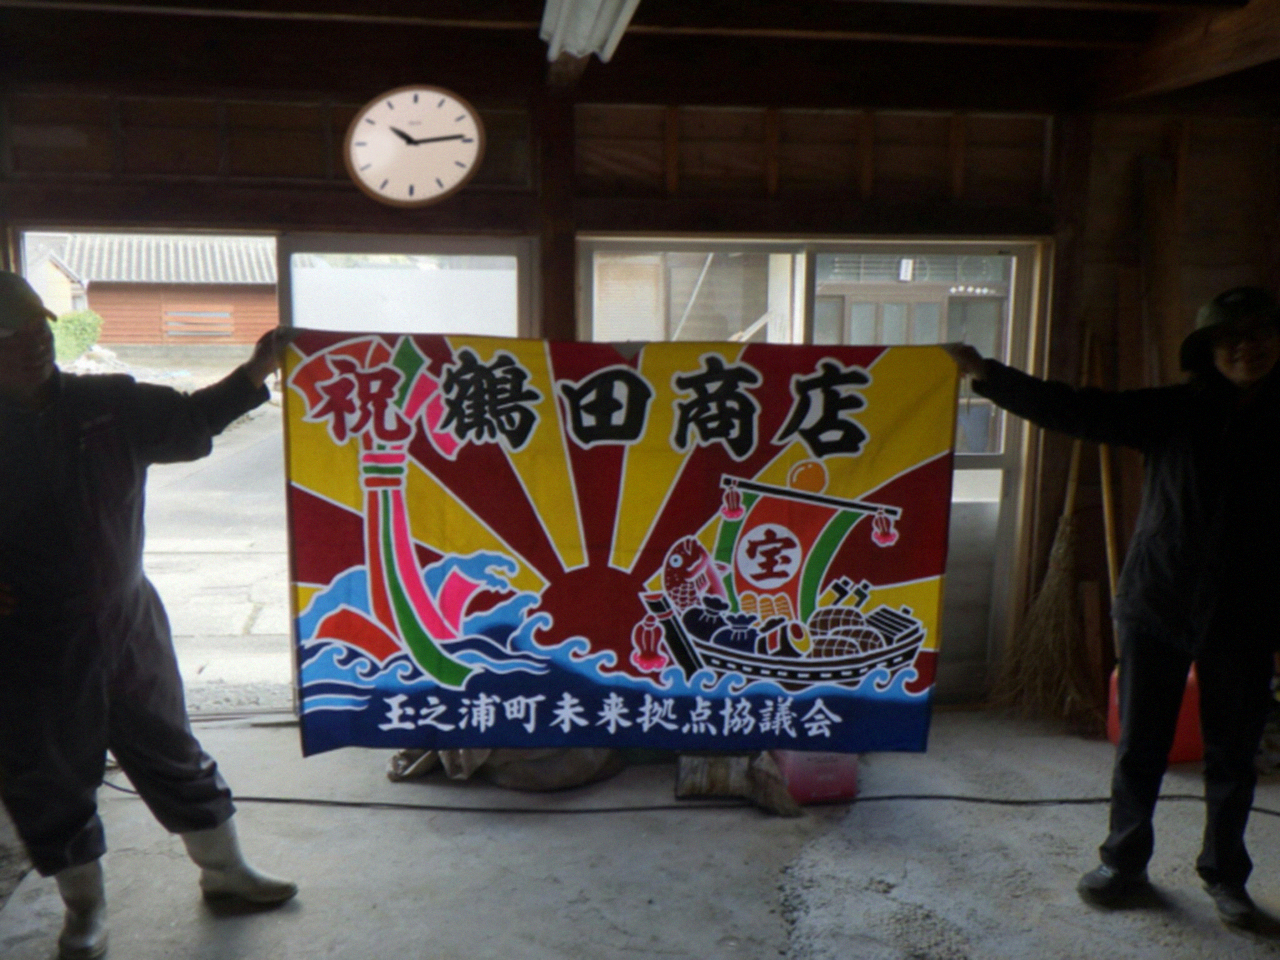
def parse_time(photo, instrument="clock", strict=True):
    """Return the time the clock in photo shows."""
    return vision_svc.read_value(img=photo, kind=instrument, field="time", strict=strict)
10:14
